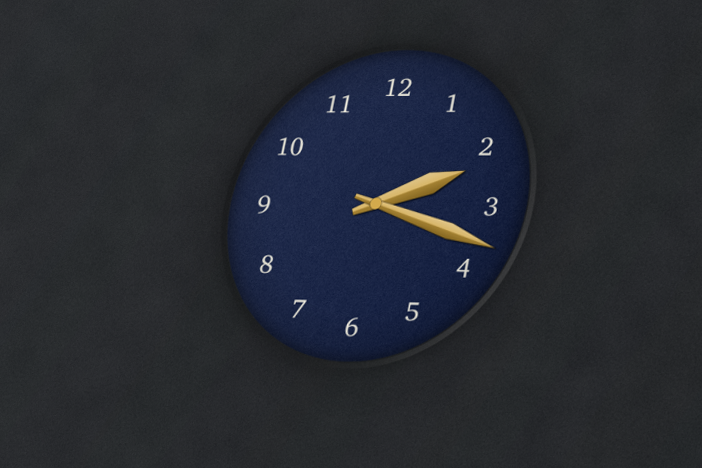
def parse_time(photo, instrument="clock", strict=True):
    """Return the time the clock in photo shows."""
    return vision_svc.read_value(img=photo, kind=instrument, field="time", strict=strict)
2:18
